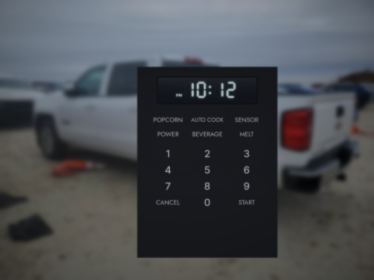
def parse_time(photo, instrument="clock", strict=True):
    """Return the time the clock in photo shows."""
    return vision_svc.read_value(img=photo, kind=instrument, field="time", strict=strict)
10:12
